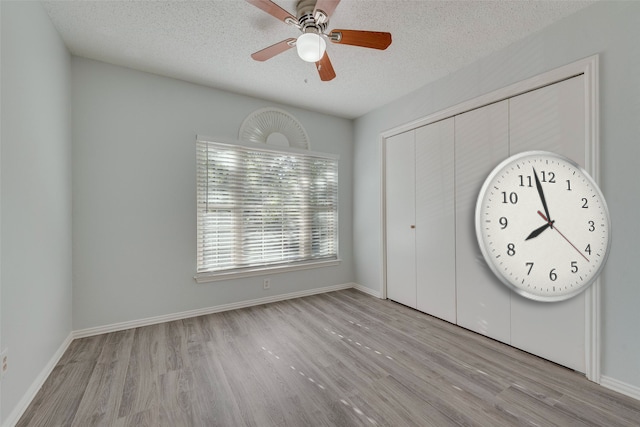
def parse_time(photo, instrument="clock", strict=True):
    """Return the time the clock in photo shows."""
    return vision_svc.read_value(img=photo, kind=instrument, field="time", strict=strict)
7:57:22
